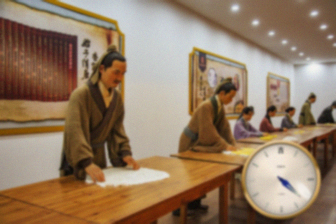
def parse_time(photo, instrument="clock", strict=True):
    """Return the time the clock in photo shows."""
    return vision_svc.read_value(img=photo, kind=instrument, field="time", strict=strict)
4:22
